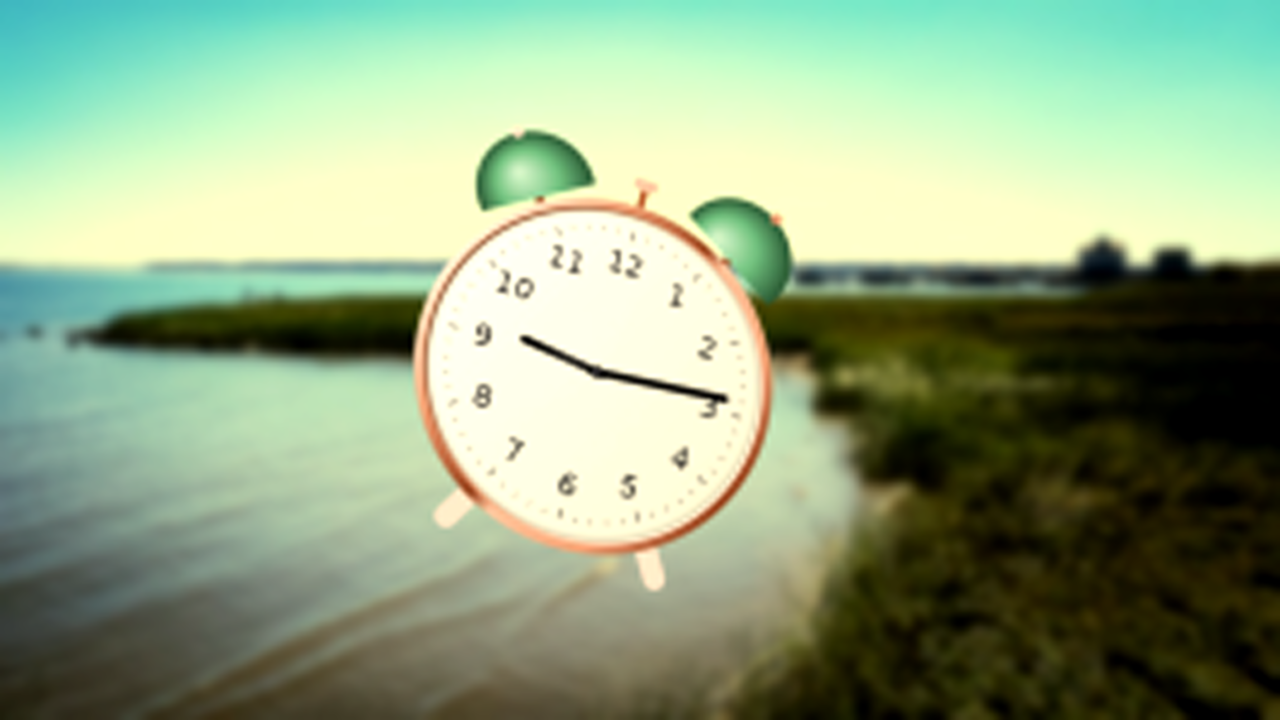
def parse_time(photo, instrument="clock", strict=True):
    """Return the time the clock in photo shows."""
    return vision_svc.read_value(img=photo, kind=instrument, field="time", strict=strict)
9:14
